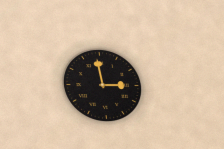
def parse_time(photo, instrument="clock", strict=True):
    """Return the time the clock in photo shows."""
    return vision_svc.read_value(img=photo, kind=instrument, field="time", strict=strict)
2:59
